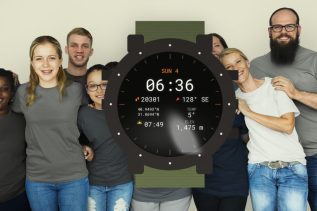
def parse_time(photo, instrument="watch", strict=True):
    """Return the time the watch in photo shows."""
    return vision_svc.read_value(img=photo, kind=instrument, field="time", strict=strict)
6:36
